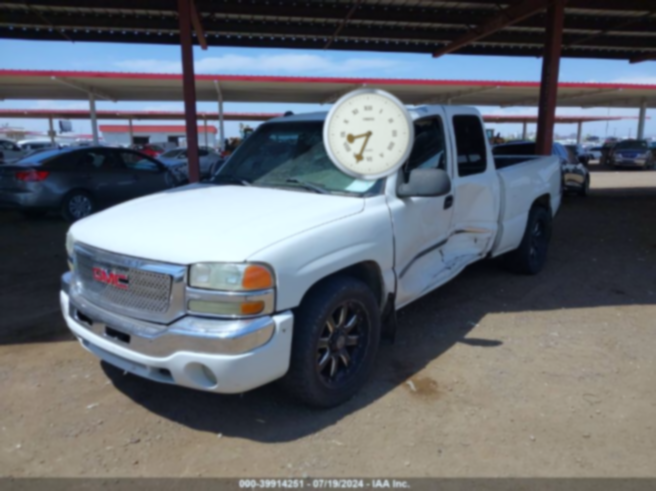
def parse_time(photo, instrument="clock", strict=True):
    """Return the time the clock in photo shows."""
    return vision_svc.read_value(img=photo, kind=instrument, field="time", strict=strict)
8:34
